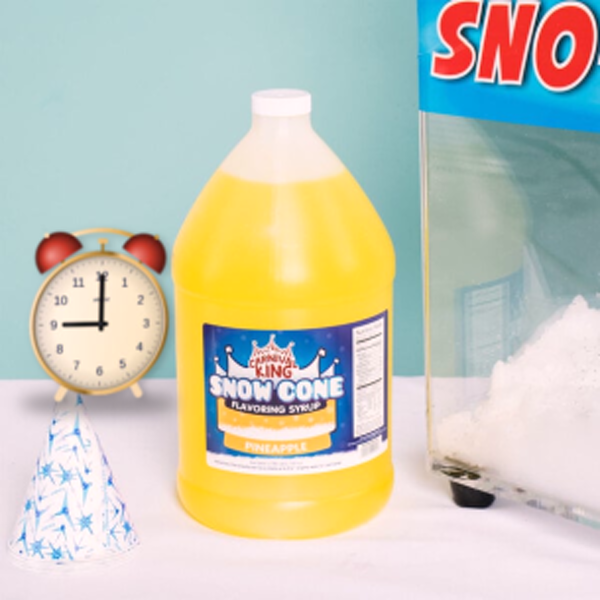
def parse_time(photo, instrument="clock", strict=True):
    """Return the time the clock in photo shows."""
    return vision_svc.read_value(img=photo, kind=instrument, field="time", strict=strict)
9:00
